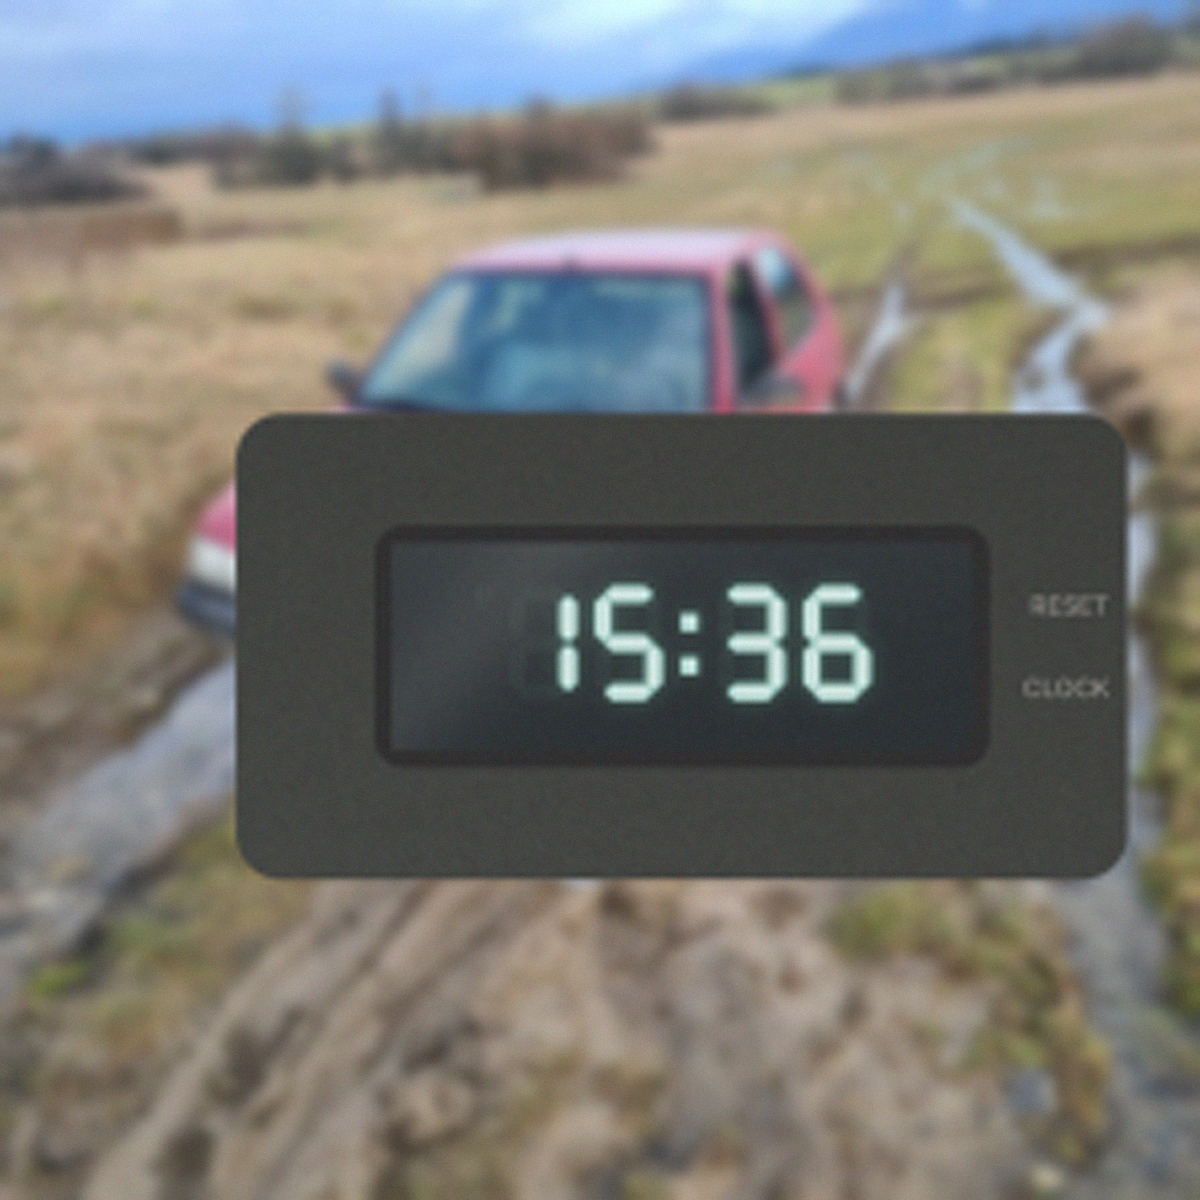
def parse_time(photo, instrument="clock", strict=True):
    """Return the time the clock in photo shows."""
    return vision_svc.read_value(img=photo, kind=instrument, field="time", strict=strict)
15:36
